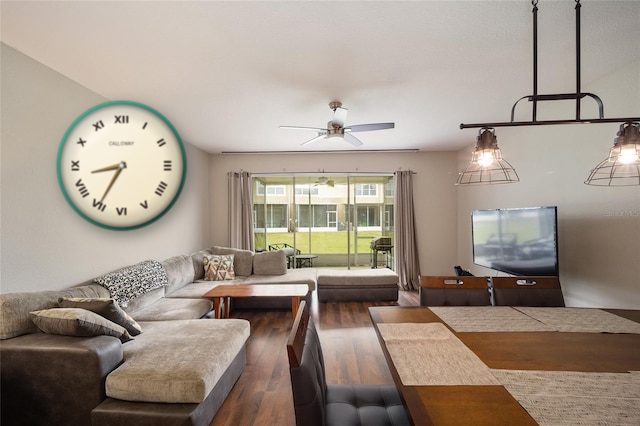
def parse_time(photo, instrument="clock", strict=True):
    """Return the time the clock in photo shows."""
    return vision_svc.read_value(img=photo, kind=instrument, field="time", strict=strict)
8:35
